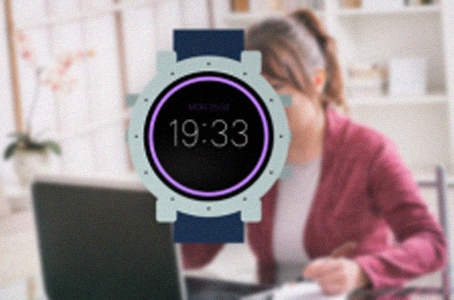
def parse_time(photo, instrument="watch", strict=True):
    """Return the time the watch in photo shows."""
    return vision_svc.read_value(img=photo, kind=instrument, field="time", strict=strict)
19:33
